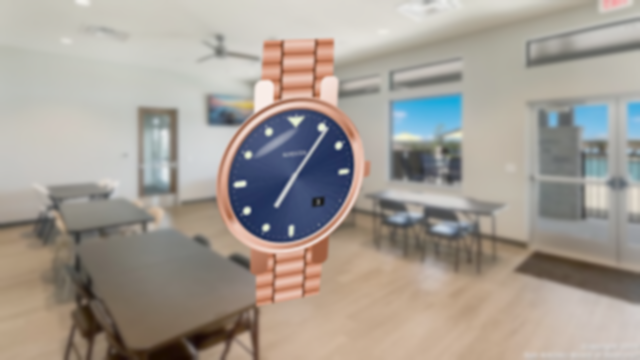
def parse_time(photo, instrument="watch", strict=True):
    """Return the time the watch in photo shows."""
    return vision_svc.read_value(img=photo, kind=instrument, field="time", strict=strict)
7:06
